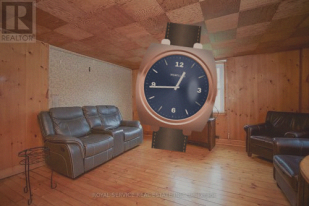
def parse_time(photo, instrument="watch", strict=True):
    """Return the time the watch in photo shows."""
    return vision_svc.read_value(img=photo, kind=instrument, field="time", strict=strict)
12:44
